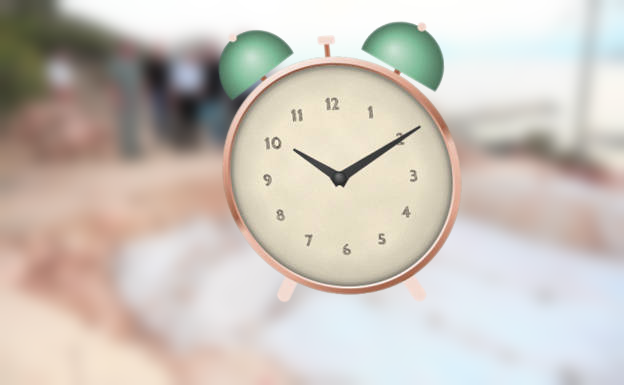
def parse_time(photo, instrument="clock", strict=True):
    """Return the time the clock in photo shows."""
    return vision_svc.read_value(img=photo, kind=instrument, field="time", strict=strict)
10:10
